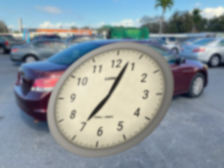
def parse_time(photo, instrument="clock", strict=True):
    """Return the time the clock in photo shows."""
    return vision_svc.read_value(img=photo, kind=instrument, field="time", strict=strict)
7:03
